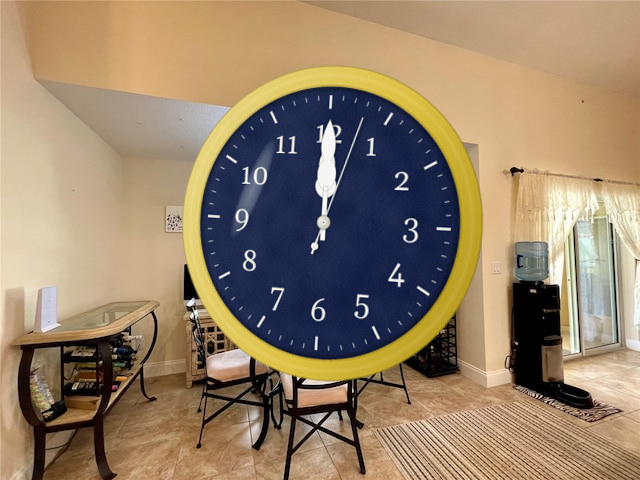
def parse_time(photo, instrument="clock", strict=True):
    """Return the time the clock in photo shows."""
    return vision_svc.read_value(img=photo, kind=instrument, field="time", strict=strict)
12:00:03
